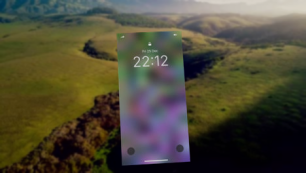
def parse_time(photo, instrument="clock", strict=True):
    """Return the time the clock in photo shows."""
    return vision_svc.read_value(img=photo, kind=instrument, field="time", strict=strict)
22:12
